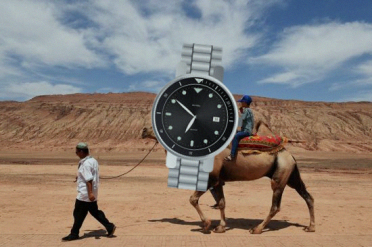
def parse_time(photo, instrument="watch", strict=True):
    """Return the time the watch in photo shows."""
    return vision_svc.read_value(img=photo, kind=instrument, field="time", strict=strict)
6:51
